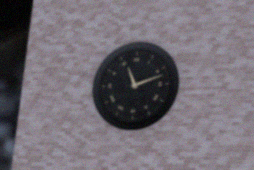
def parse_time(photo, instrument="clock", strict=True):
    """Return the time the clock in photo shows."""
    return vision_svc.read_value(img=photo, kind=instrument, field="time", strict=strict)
11:12
